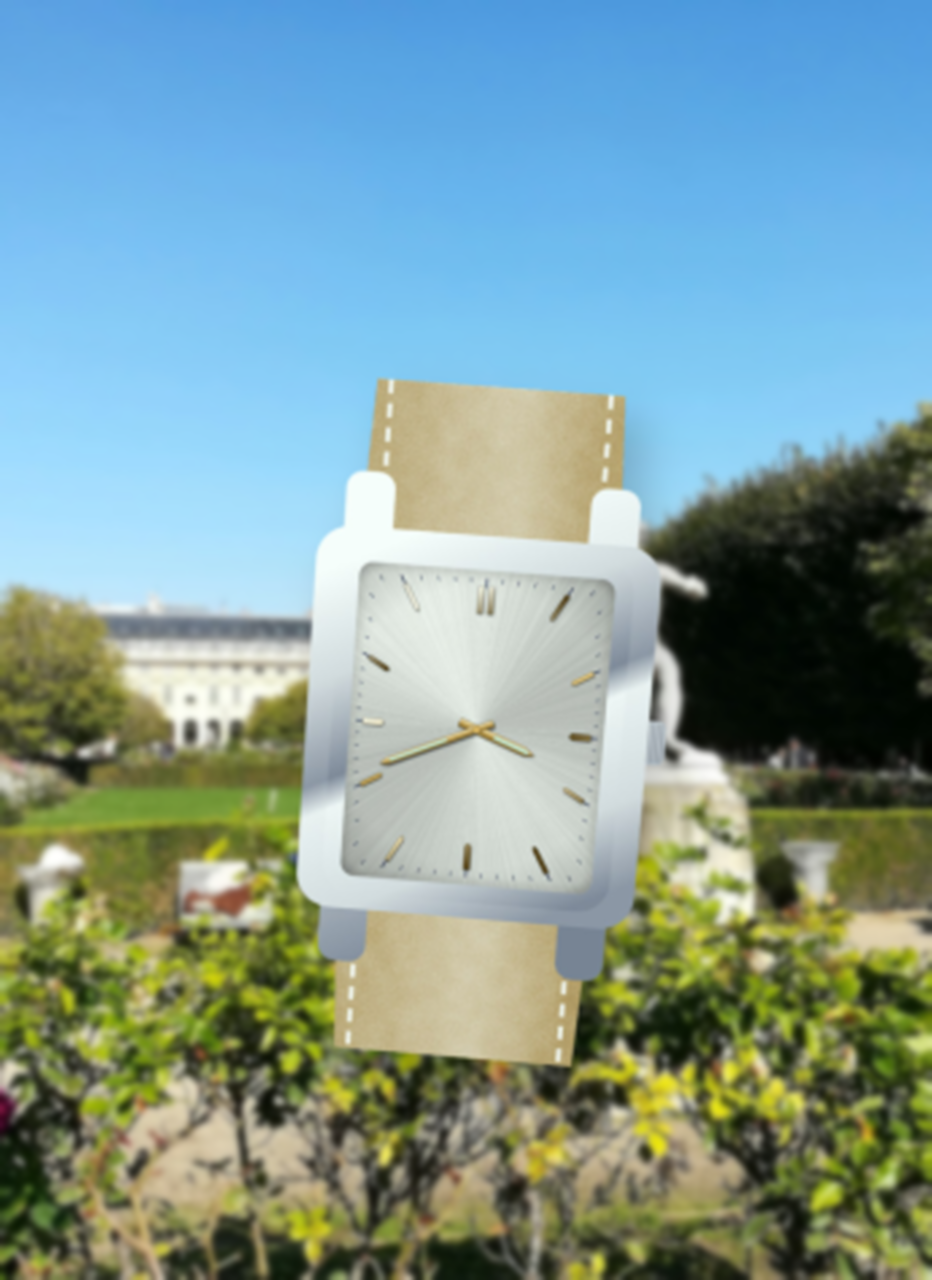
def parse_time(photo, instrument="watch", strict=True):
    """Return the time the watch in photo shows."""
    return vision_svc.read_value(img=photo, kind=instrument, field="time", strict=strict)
3:41
